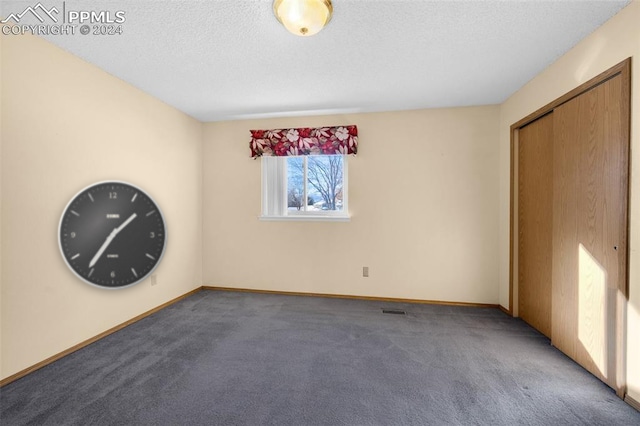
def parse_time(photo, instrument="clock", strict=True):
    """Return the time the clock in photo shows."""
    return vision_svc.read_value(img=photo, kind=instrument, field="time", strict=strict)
1:36
